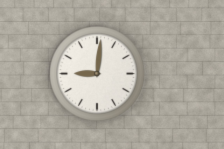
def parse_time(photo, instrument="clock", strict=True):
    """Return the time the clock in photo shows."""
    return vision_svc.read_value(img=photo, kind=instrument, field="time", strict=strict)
9:01
